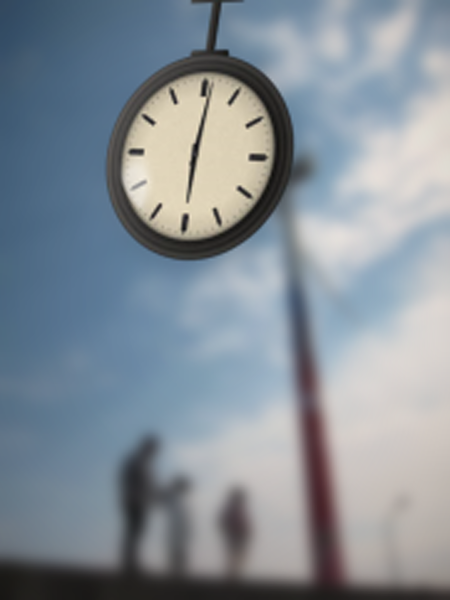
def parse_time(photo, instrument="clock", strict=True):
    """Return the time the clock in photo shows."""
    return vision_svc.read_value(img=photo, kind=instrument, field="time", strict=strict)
6:01
